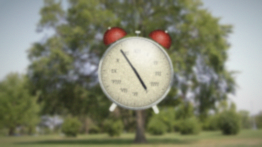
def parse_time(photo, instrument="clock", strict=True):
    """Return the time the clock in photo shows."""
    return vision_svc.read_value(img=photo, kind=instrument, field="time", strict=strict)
4:54
